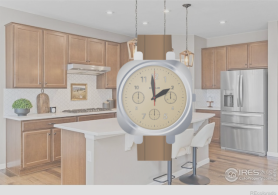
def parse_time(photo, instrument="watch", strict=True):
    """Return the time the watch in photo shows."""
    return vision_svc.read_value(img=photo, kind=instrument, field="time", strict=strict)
1:59
